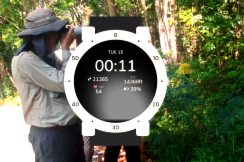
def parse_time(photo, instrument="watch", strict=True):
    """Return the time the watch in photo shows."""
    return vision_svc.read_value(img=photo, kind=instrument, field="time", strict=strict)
0:11
